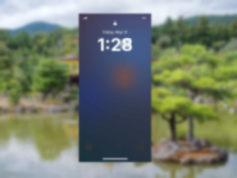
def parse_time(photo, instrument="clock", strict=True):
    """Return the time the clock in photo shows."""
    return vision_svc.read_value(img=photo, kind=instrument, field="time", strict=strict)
1:28
